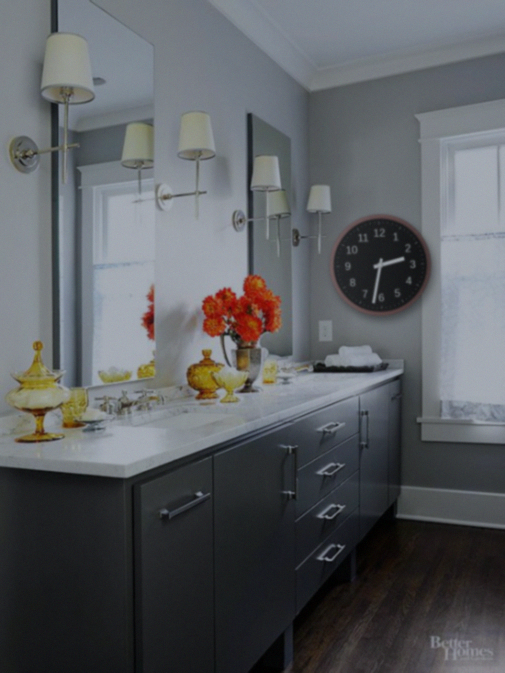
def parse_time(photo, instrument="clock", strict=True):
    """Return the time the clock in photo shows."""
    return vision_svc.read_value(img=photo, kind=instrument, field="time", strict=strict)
2:32
